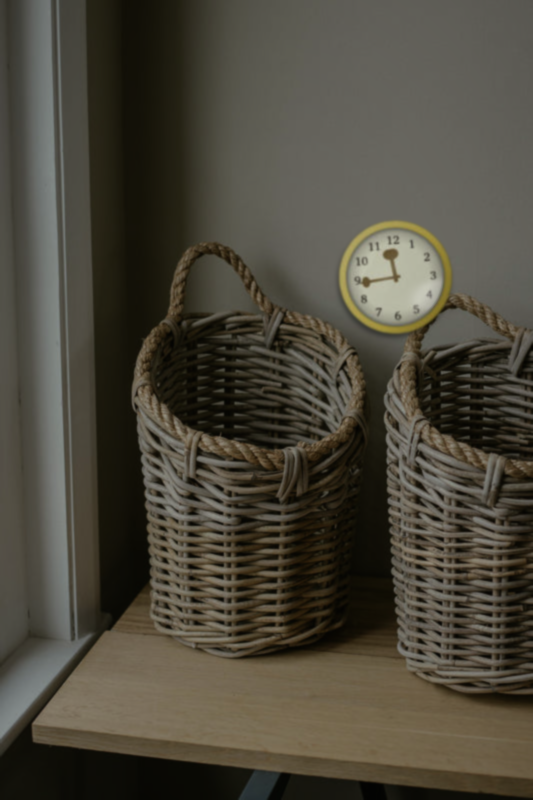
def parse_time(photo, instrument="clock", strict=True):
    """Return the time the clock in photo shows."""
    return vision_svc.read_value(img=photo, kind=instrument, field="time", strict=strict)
11:44
